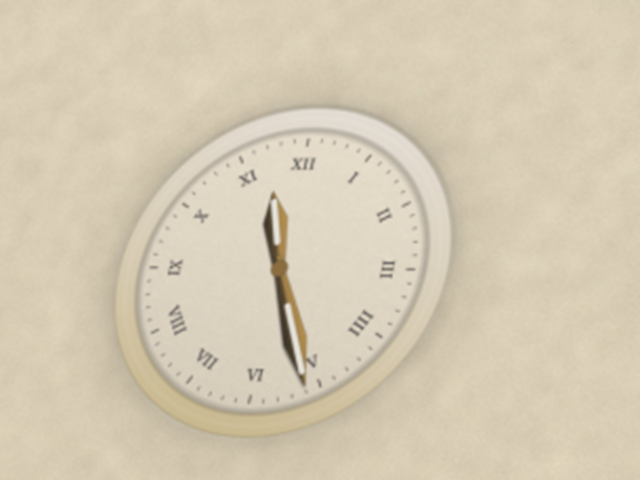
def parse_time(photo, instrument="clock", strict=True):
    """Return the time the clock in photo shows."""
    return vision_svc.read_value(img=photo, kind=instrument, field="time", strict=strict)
11:26
